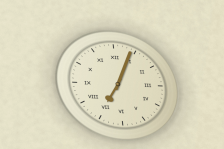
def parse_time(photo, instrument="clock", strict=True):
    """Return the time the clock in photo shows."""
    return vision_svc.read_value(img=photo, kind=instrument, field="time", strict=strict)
7:04
